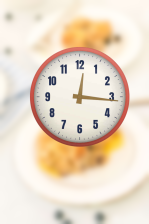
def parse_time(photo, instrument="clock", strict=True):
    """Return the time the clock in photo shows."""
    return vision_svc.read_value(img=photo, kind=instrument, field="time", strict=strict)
12:16
